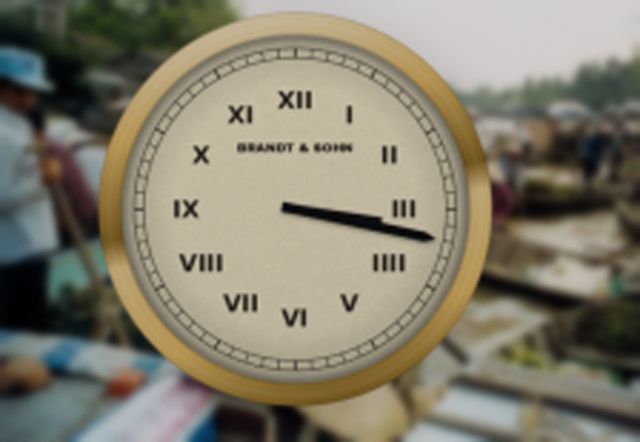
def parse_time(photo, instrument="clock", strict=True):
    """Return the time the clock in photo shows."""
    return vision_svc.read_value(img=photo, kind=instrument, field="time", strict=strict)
3:17
